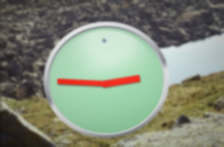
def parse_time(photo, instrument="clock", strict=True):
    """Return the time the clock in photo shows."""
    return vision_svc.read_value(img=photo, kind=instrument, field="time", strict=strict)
2:46
